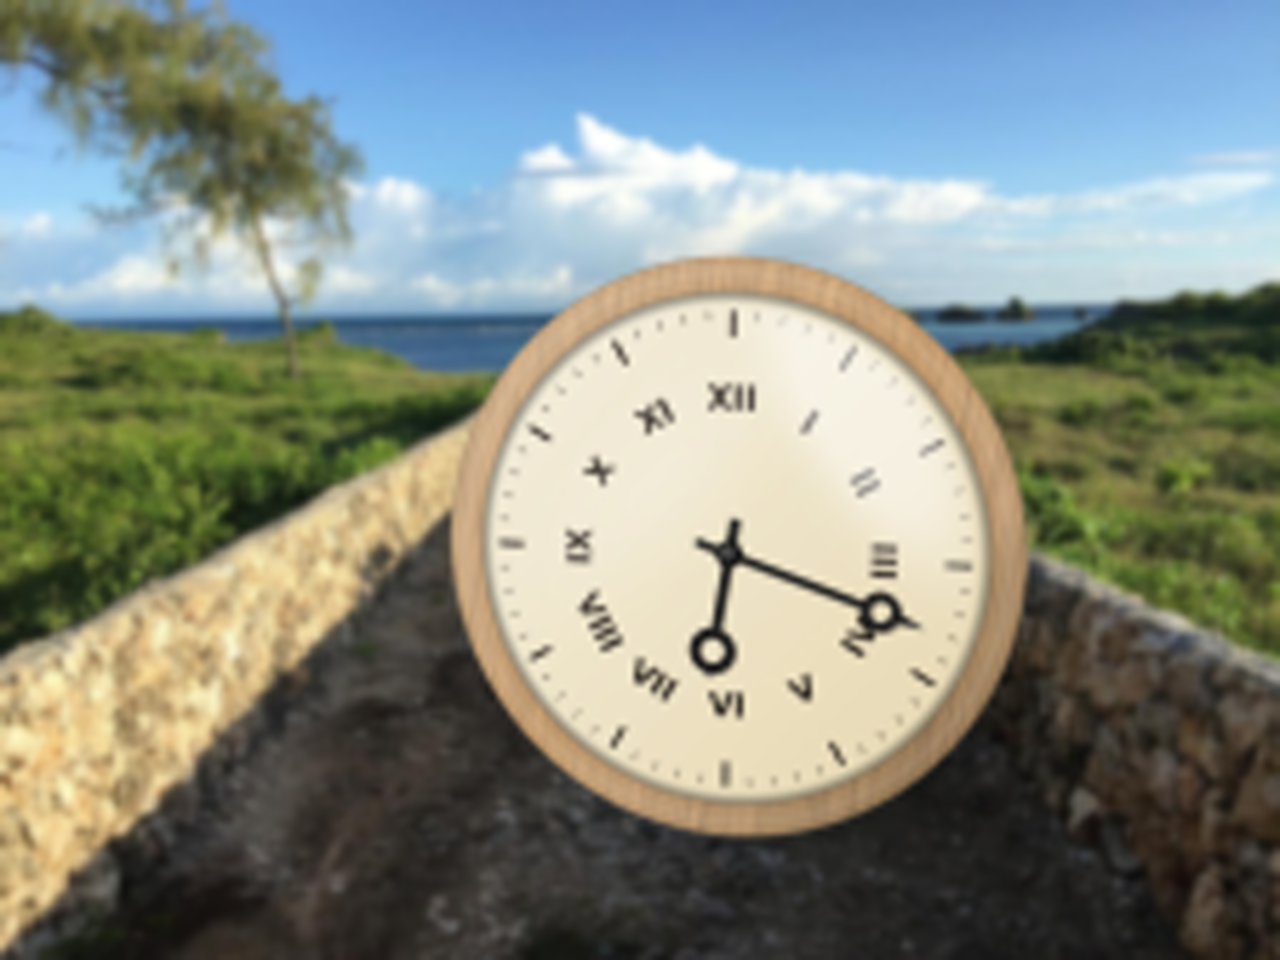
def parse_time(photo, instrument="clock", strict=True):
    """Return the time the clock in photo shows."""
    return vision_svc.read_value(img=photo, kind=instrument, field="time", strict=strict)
6:18
